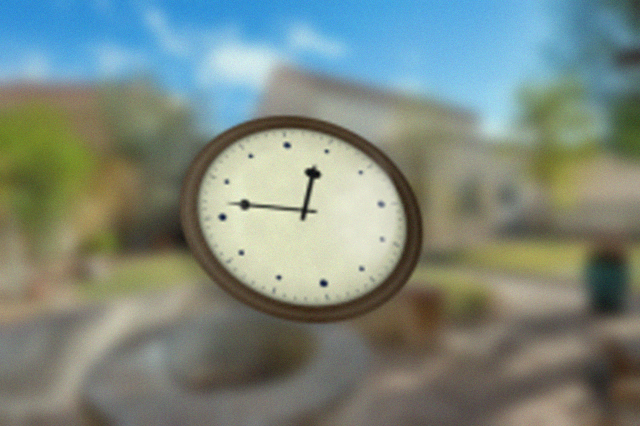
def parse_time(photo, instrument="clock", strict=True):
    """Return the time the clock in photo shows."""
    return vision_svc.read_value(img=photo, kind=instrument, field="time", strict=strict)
12:47
